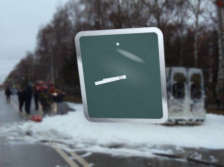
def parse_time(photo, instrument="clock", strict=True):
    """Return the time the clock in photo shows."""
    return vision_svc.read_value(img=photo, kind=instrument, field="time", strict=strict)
8:43
